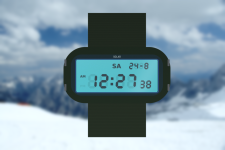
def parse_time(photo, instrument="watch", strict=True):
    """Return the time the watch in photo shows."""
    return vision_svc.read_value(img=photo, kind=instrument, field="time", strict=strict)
12:27:38
